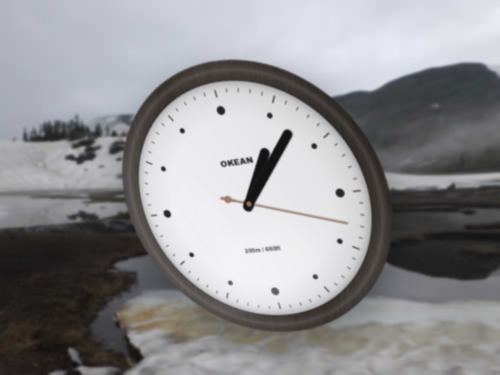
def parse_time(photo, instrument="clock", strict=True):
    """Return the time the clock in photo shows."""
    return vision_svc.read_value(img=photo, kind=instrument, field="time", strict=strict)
1:07:18
